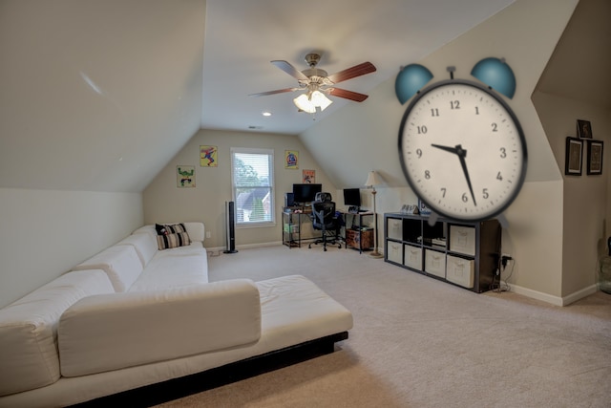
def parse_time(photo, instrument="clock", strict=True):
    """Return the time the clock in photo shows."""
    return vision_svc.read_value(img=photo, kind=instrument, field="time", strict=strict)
9:28
